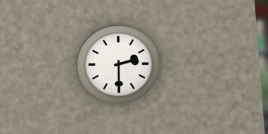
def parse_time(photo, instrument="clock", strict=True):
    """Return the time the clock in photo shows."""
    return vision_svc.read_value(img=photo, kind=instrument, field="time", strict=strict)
2:30
